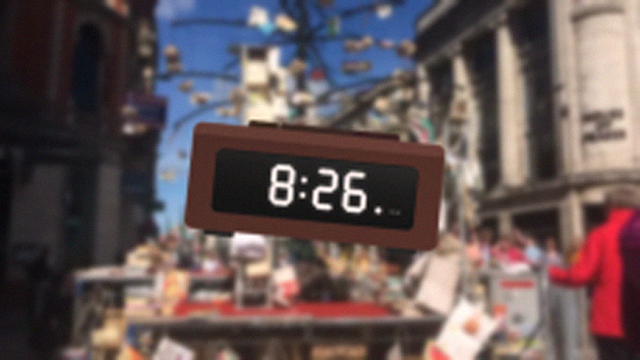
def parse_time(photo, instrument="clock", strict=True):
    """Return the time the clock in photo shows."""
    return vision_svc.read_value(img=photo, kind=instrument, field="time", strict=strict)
8:26
